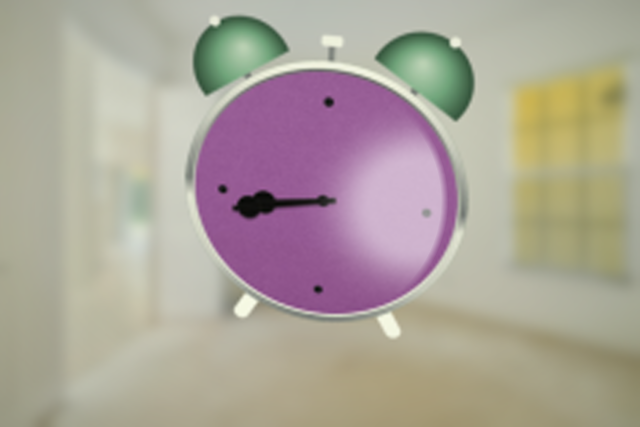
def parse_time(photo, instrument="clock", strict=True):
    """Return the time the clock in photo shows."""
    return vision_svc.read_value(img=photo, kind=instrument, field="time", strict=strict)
8:43
